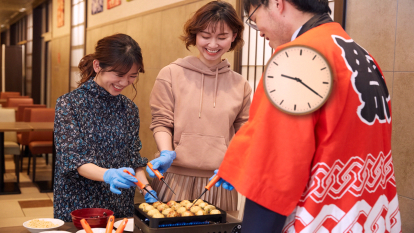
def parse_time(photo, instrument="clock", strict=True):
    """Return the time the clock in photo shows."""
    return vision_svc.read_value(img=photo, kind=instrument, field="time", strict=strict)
9:20
